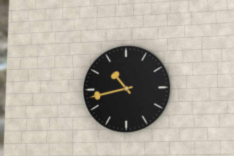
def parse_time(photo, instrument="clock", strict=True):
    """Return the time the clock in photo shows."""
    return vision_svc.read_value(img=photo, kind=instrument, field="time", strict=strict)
10:43
